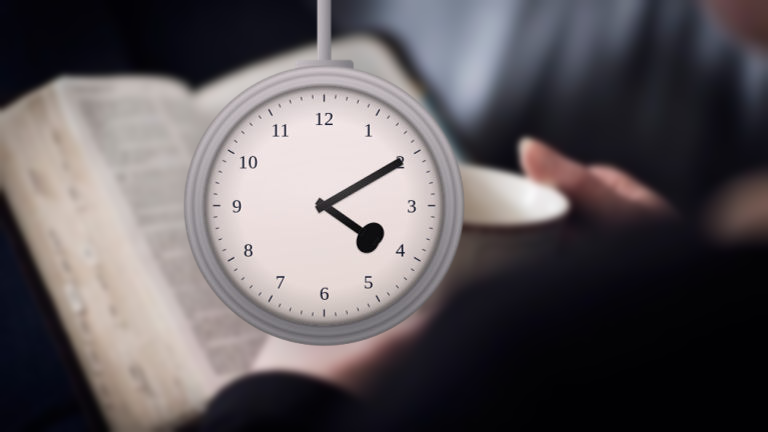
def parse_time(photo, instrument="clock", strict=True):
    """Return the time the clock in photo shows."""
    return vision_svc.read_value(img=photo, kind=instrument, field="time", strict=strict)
4:10
